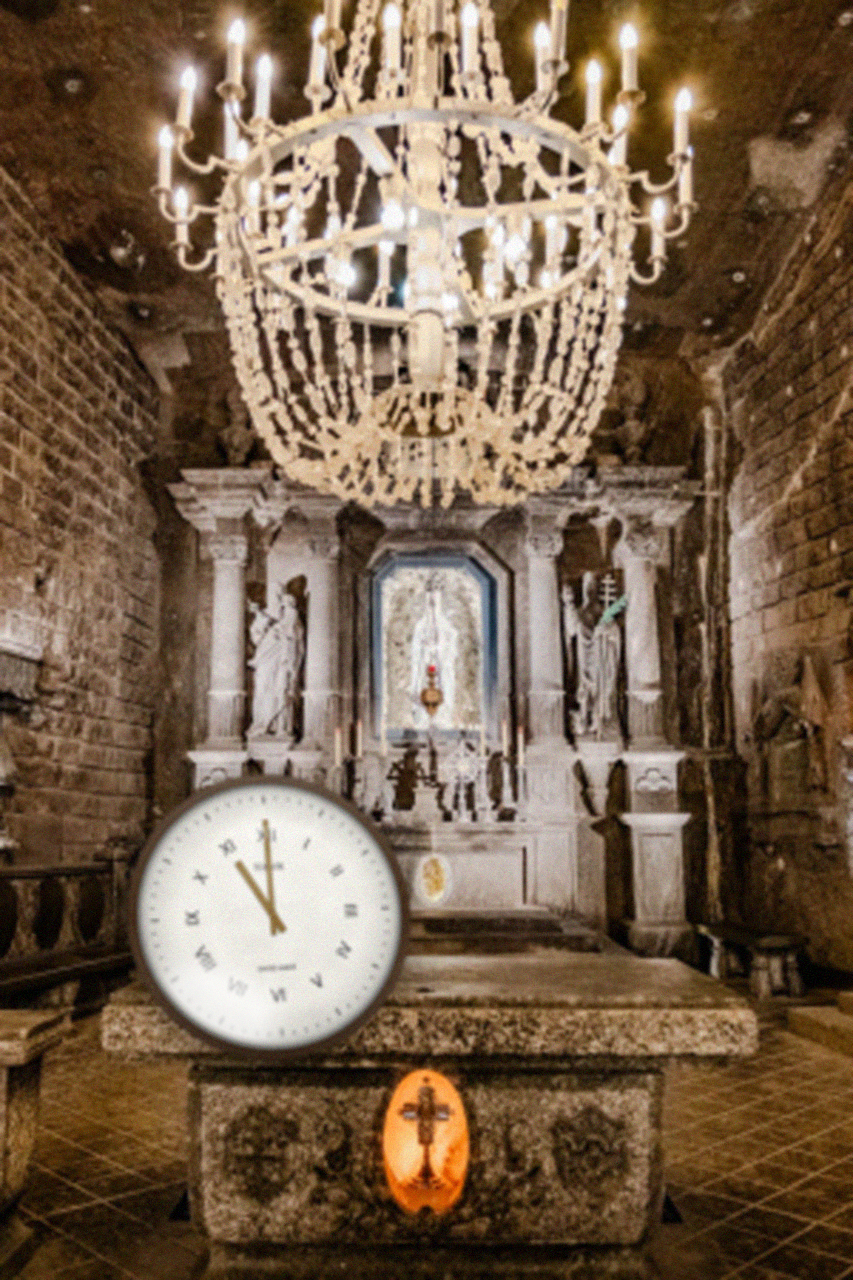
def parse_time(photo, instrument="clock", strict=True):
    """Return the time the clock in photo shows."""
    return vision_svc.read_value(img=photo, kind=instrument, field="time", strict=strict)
11:00
